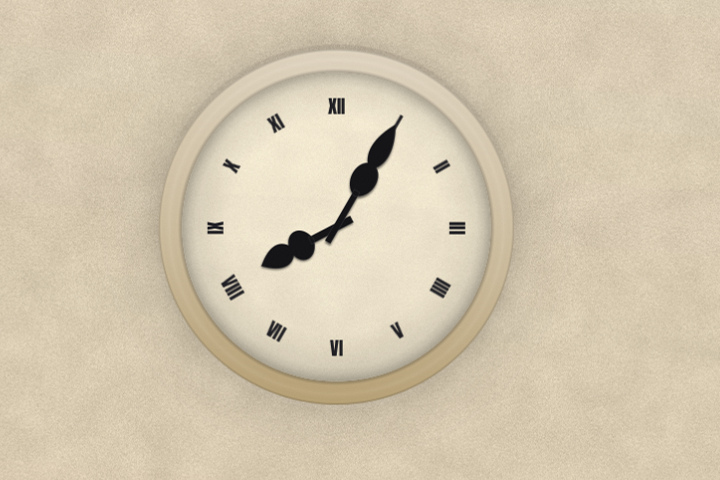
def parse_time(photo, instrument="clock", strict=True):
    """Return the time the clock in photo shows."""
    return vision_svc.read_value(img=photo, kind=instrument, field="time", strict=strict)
8:05
